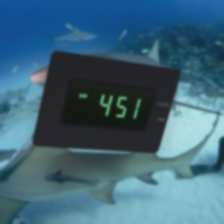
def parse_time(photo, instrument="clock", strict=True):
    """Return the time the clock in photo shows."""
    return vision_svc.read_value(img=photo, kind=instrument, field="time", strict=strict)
4:51
